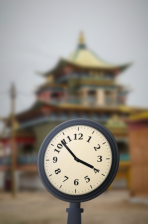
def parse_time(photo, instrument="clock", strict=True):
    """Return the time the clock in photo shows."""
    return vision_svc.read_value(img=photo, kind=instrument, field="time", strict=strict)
3:53
